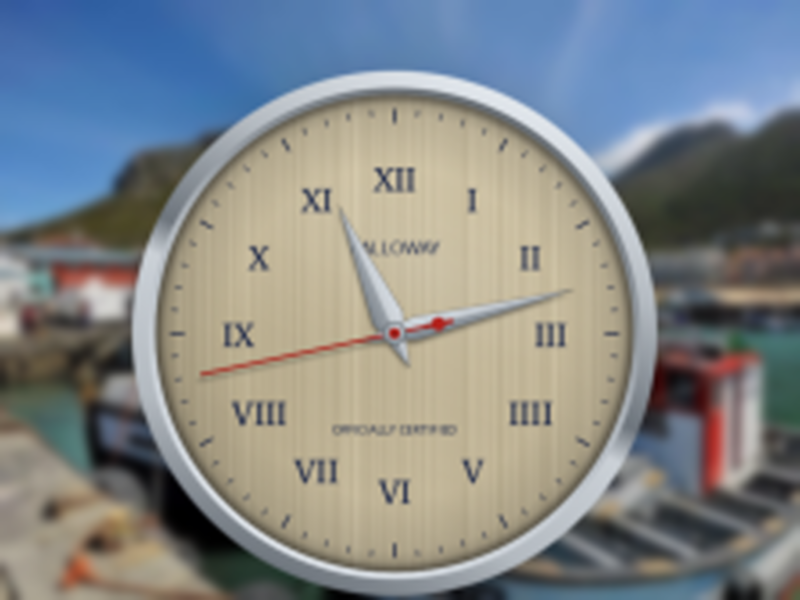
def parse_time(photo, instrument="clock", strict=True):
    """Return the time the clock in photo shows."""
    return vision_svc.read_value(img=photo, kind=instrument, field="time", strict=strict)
11:12:43
